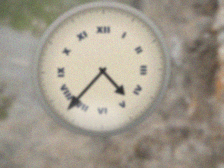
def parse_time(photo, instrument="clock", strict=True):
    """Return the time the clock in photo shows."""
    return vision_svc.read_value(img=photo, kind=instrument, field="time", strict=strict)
4:37
